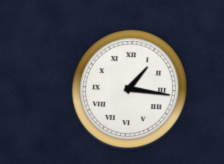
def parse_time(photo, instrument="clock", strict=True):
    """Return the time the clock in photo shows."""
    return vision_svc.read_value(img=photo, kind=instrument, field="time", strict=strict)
1:16
